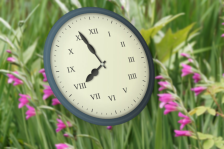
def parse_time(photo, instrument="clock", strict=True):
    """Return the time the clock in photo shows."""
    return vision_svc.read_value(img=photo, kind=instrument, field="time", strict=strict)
7:56
